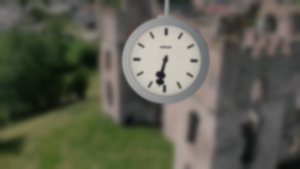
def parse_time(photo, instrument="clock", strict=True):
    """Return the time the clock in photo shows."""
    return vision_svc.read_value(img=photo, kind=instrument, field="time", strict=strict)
6:32
